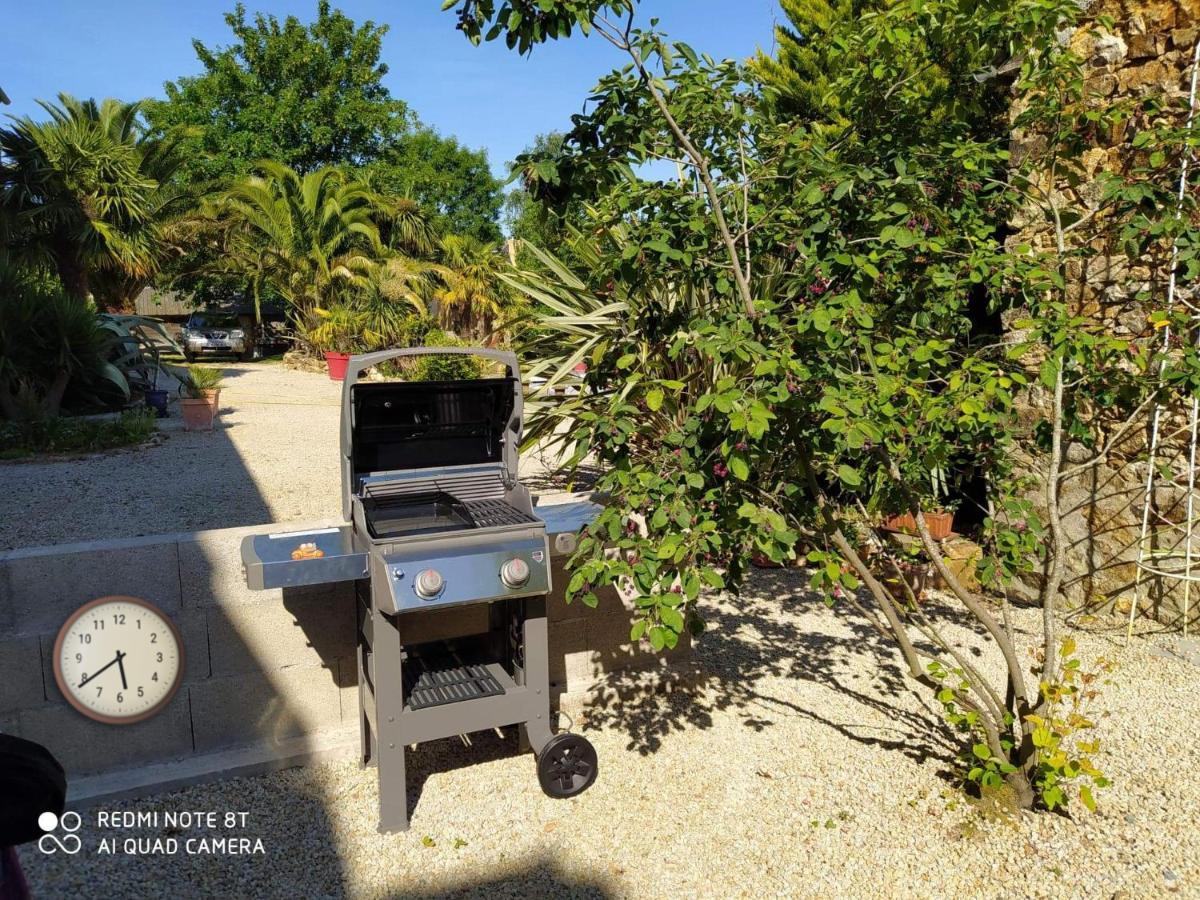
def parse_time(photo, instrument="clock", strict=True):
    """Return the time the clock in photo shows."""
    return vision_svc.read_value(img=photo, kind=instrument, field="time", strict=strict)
5:39
